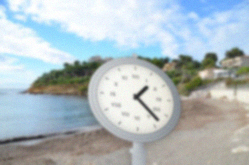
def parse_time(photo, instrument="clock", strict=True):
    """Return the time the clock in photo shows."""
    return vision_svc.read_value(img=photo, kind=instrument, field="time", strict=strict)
1:23
